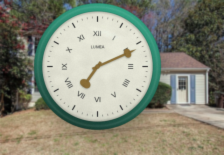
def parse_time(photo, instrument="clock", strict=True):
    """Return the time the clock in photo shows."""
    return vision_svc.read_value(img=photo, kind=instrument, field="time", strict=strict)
7:11
